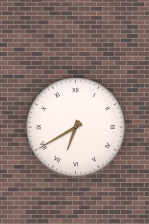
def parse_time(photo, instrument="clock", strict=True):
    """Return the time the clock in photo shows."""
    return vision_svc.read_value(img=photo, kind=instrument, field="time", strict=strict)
6:40
